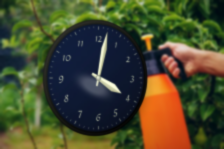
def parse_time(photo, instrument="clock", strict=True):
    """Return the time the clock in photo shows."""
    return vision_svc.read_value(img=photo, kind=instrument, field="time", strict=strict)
4:02
